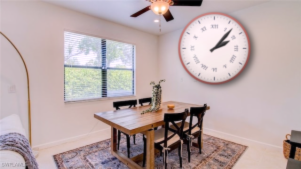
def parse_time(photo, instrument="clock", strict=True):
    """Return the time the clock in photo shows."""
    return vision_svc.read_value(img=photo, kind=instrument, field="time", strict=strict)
2:07
